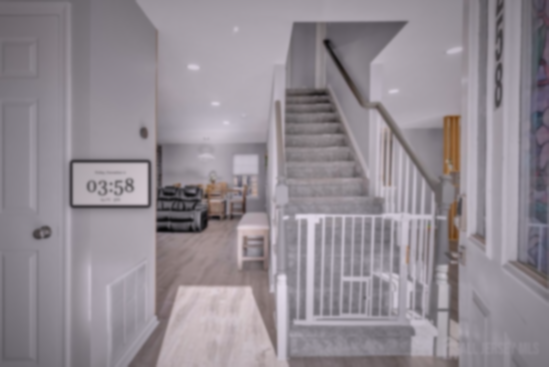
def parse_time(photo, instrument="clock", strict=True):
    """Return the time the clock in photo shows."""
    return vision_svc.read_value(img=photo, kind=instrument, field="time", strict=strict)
3:58
